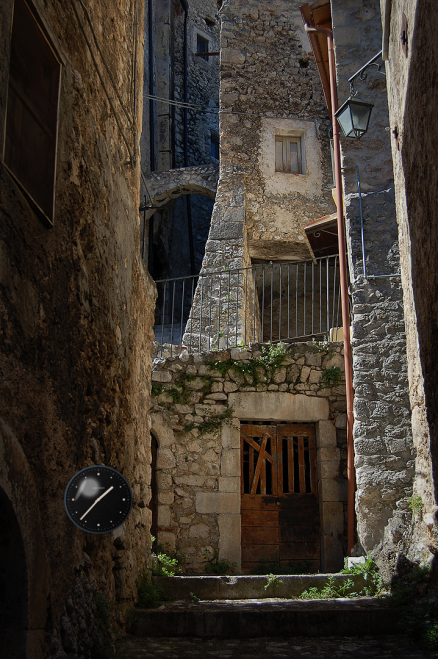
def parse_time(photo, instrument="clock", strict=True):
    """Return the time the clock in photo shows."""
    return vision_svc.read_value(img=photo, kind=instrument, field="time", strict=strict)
1:37
